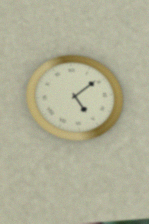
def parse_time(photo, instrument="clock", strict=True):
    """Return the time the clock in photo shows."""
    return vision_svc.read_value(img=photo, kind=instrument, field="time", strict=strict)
5:09
